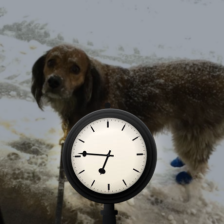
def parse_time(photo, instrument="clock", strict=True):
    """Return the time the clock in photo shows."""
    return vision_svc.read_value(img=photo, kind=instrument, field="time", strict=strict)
6:46
